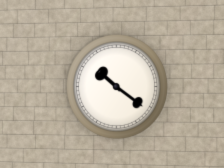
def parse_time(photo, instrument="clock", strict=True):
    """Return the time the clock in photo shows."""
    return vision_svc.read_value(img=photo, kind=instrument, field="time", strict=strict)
10:21
